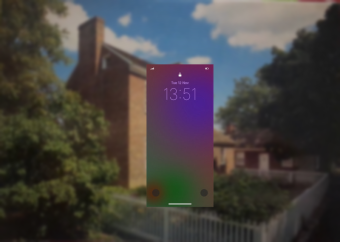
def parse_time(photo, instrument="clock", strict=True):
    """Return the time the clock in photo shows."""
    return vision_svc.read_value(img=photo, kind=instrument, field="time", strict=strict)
13:51
